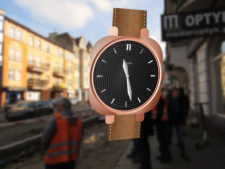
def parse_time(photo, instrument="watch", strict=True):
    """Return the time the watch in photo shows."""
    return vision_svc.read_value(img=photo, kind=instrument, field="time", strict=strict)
11:28
